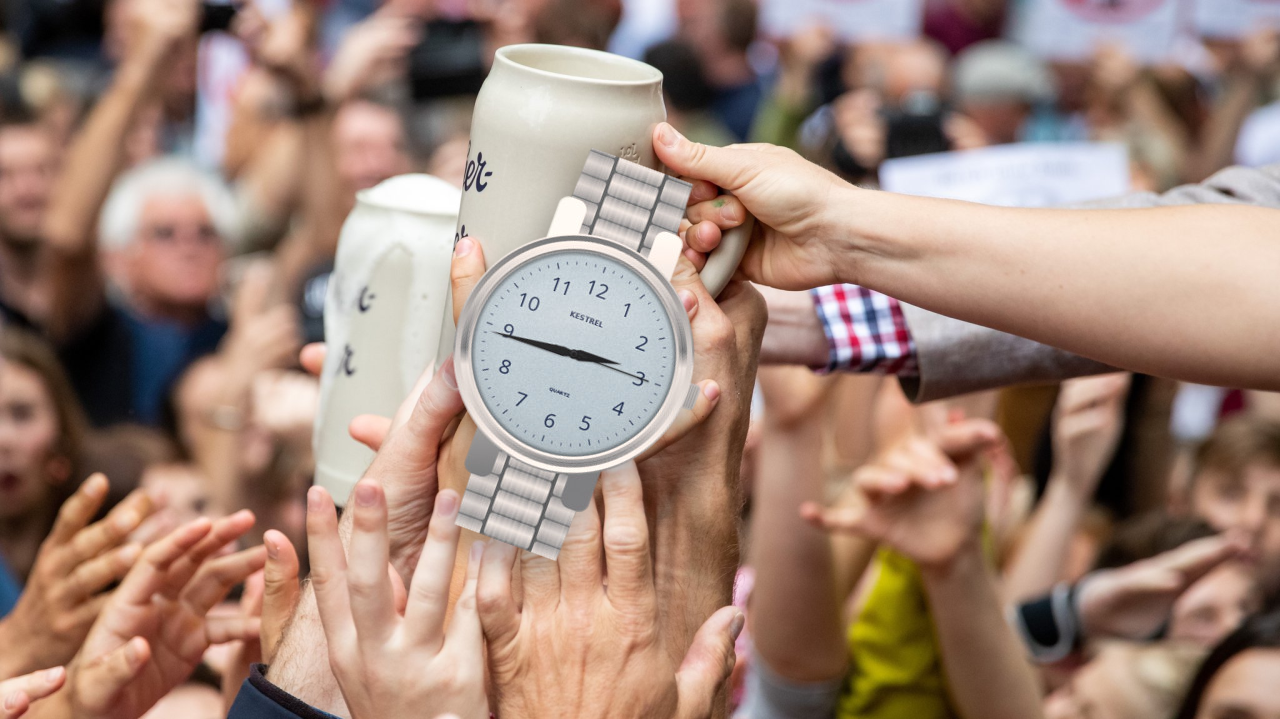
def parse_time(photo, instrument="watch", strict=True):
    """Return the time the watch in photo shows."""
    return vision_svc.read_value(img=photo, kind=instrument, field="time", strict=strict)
2:44:15
